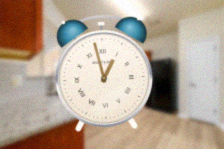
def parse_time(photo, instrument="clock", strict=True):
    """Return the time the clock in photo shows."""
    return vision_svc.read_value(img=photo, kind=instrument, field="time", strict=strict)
12:58
